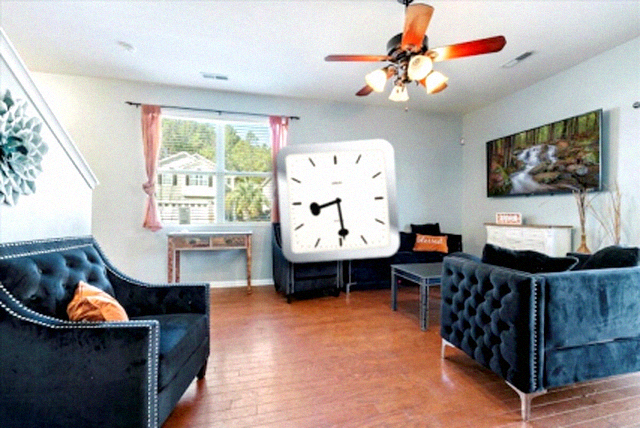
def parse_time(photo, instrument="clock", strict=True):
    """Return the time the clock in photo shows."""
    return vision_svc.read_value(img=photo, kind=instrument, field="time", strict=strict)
8:29
